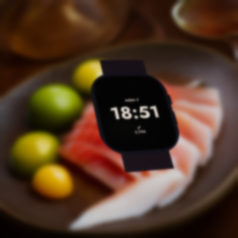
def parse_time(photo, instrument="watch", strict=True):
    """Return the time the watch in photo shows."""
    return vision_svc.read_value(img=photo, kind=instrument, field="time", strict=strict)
18:51
